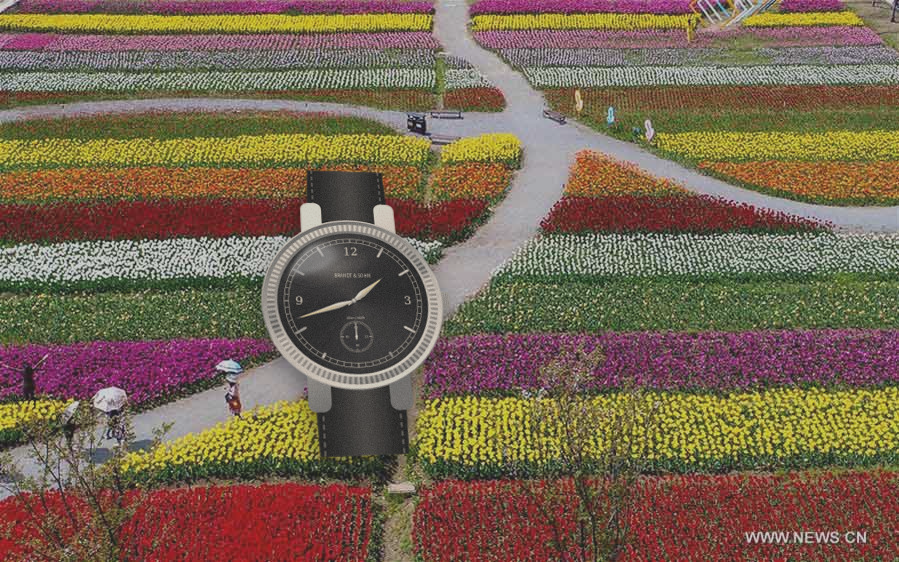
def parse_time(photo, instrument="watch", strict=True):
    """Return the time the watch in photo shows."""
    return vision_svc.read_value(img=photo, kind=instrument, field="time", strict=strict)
1:42
